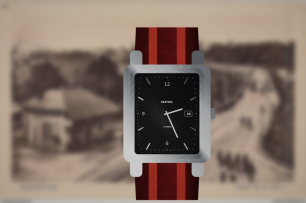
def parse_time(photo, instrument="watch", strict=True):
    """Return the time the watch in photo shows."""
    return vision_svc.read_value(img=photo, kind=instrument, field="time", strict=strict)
2:26
